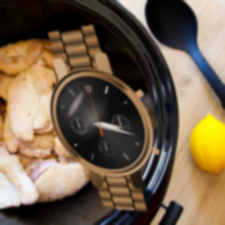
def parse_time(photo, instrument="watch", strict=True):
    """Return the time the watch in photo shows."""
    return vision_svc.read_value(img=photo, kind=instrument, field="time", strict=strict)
3:18
